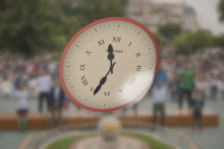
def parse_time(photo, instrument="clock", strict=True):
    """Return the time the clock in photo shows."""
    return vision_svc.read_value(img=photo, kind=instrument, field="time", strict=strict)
11:34
